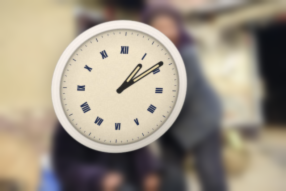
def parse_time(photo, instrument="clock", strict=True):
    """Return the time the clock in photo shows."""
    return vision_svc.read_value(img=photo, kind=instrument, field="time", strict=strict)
1:09
